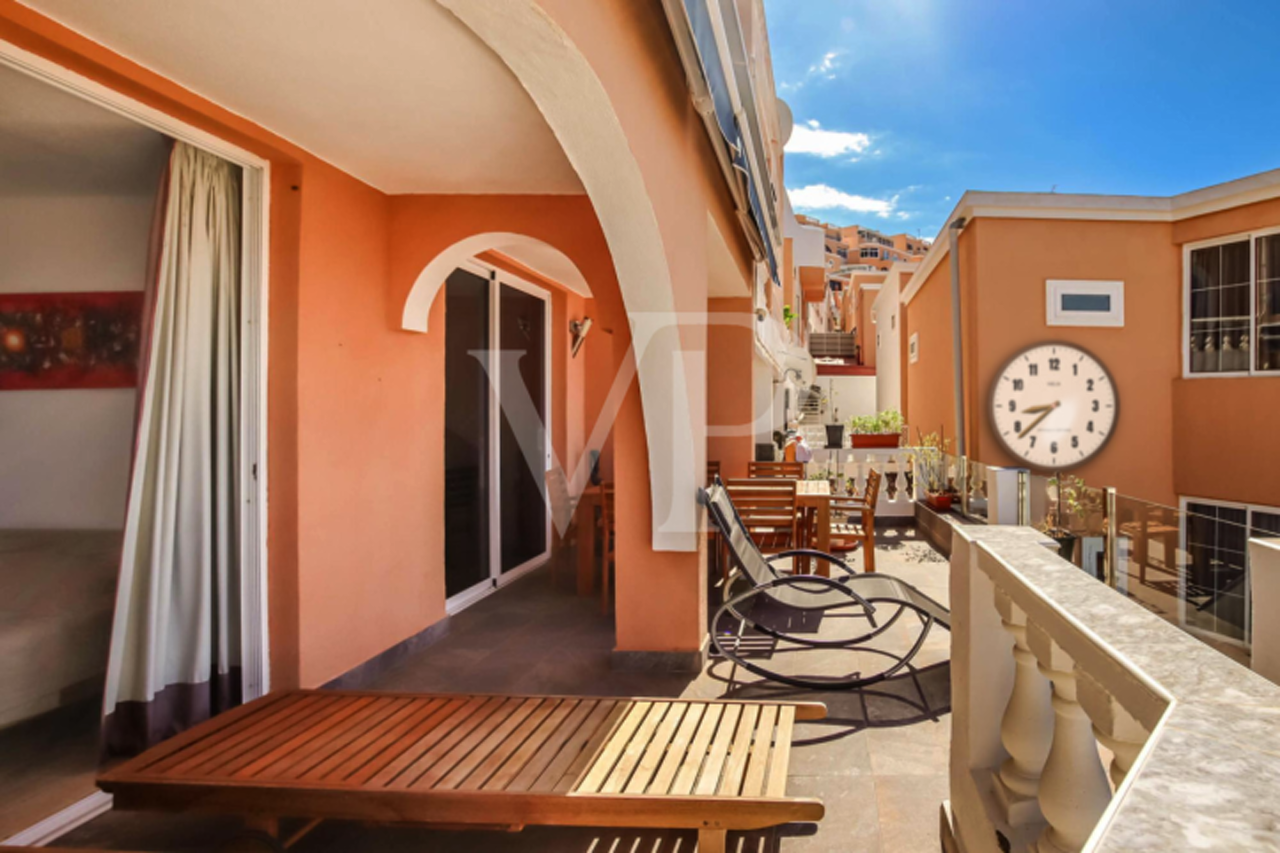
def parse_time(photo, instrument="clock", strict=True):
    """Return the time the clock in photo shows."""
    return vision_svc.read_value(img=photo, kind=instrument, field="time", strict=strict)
8:38
